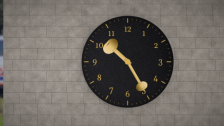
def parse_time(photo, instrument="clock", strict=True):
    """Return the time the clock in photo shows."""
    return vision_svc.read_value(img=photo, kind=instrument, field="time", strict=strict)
10:25
